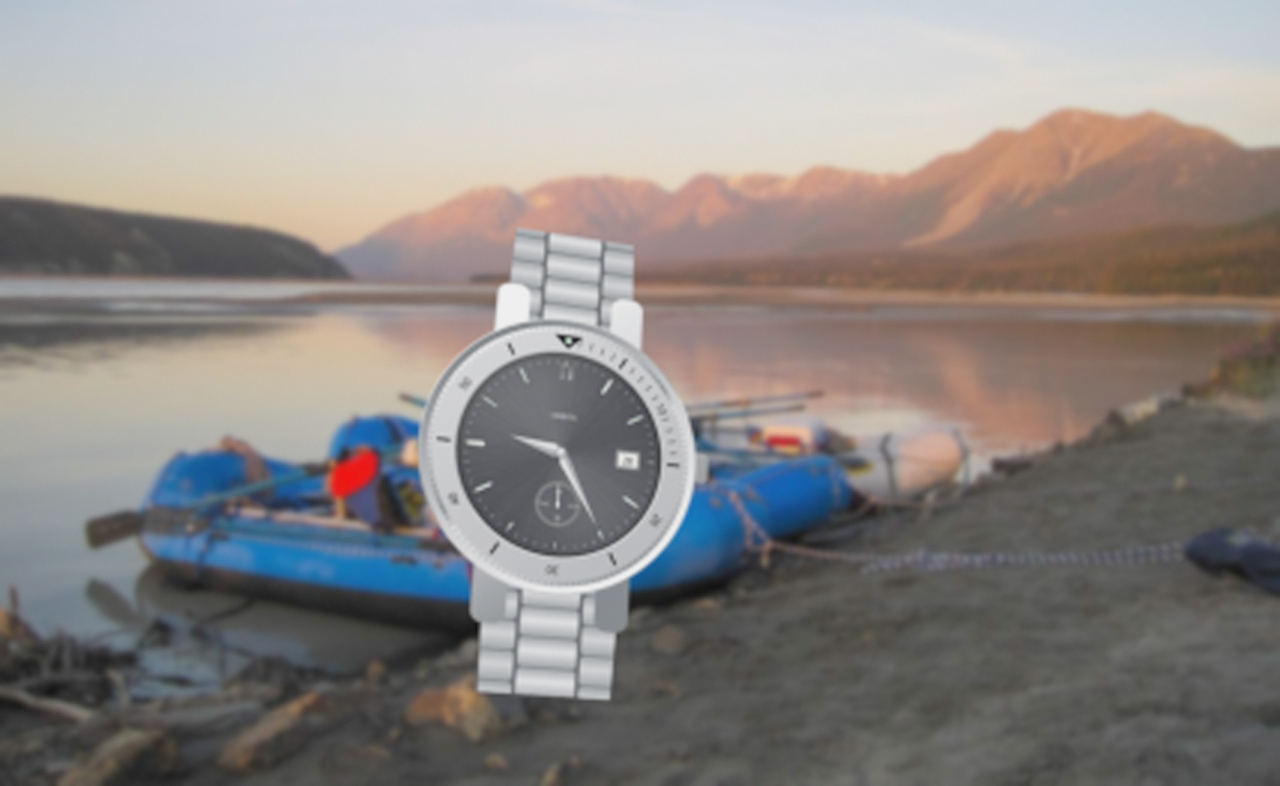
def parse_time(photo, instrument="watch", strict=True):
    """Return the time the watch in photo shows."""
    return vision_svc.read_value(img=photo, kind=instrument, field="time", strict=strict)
9:25
